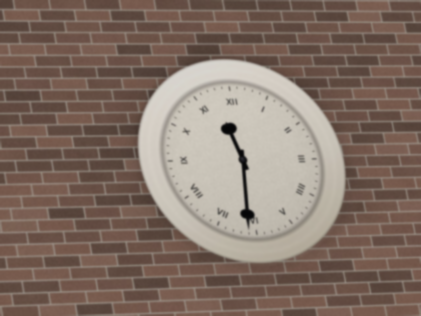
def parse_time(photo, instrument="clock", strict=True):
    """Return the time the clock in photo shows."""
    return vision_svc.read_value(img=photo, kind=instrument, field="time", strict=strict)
11:31
